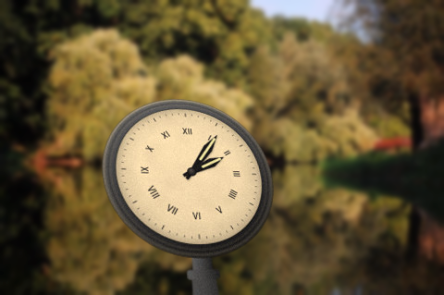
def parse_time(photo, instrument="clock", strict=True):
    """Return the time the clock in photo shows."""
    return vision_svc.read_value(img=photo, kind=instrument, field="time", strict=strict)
2:06
